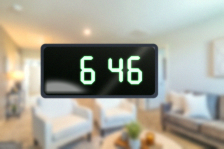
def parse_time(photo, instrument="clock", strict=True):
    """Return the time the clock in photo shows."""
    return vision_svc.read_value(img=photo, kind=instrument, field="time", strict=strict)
6:46
